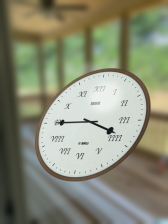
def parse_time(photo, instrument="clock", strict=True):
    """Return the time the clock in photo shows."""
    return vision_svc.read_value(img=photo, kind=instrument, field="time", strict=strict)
3:45
